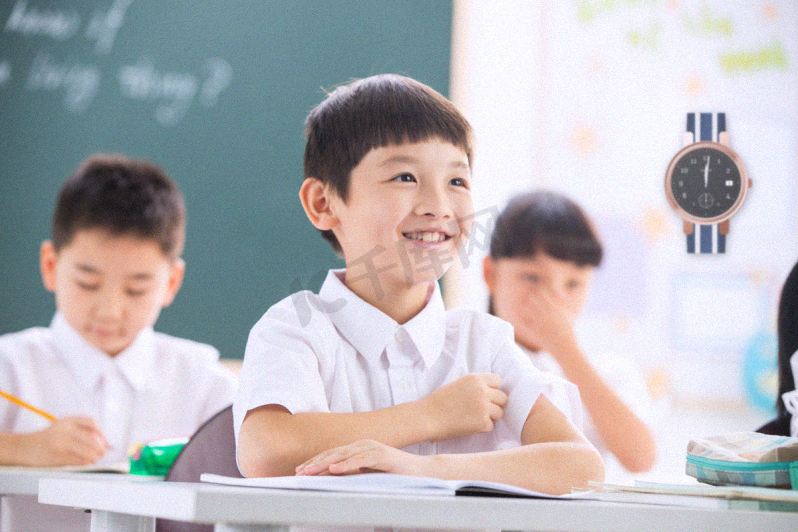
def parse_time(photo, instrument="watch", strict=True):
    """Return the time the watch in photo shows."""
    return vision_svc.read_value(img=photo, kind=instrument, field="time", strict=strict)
12:01
